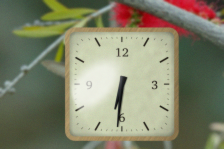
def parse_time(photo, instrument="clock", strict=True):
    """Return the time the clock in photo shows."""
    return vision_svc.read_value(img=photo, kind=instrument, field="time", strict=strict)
6:31
